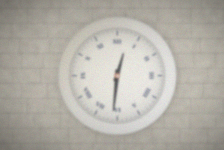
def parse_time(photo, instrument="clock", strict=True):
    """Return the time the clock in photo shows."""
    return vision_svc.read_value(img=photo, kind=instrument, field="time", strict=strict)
12:31
